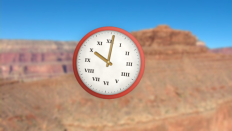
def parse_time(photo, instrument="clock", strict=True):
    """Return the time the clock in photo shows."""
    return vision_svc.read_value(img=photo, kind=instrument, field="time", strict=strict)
10:01
